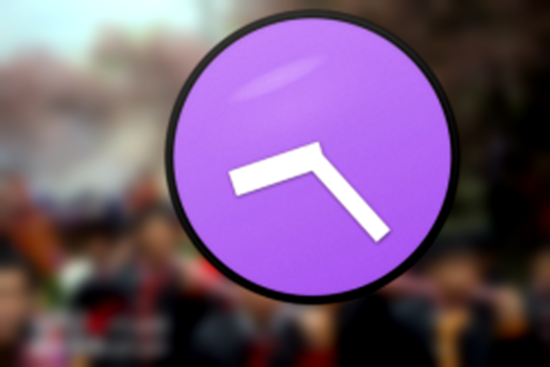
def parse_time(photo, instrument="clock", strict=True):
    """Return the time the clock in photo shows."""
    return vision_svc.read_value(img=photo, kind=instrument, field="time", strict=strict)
8:23
